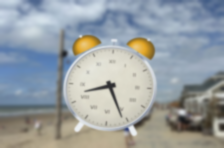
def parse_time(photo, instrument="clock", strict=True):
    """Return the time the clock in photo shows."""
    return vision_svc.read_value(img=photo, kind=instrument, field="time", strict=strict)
8:26
